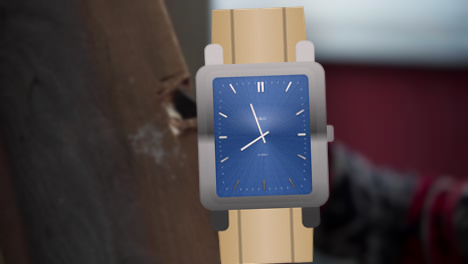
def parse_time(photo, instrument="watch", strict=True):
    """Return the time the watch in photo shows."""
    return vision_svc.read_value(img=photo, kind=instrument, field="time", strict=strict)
7:57
